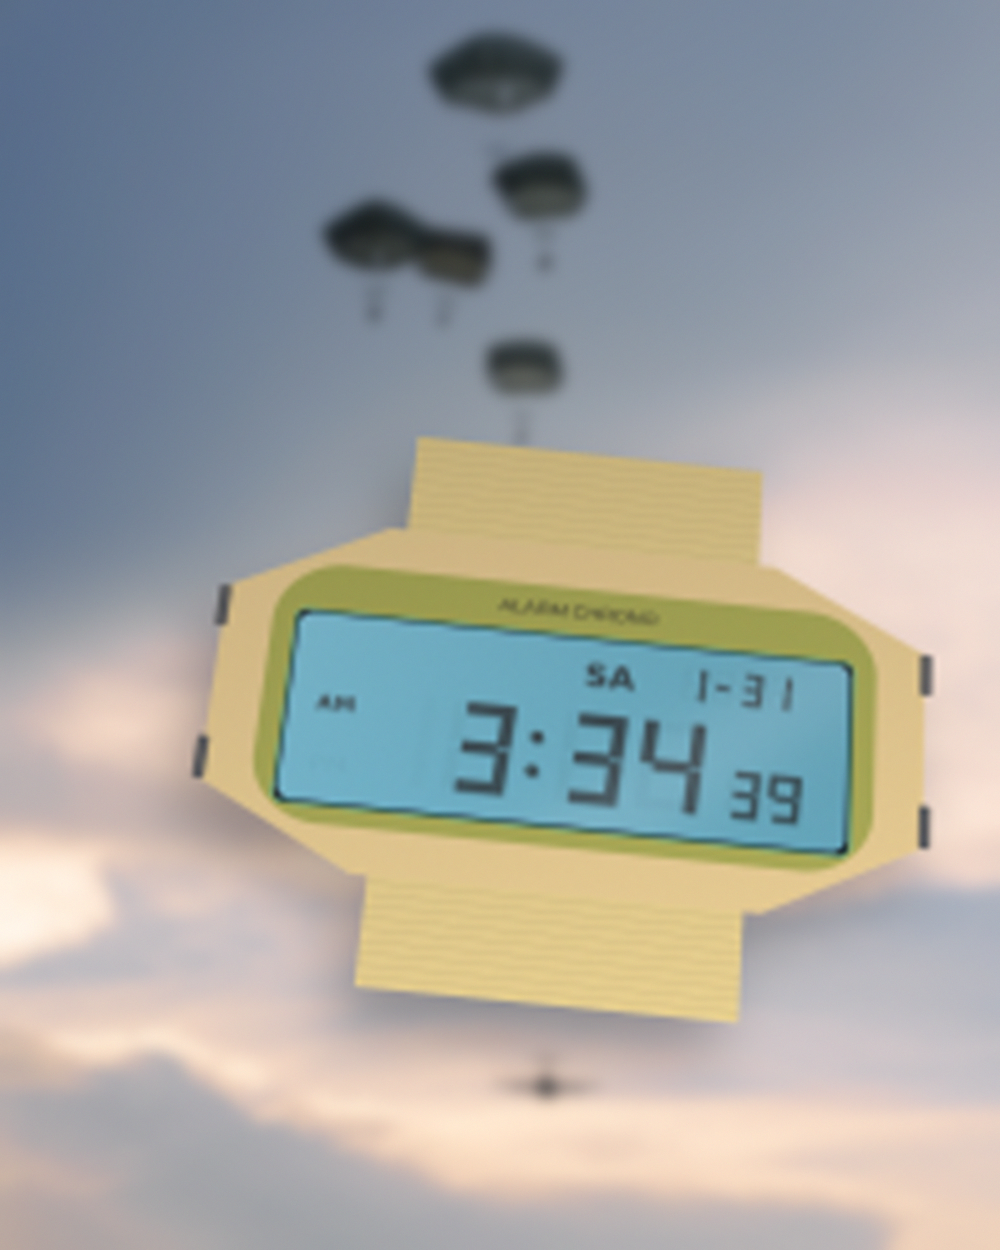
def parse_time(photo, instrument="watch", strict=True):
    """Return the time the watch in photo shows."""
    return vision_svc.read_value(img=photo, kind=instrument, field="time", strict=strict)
3:34:39
